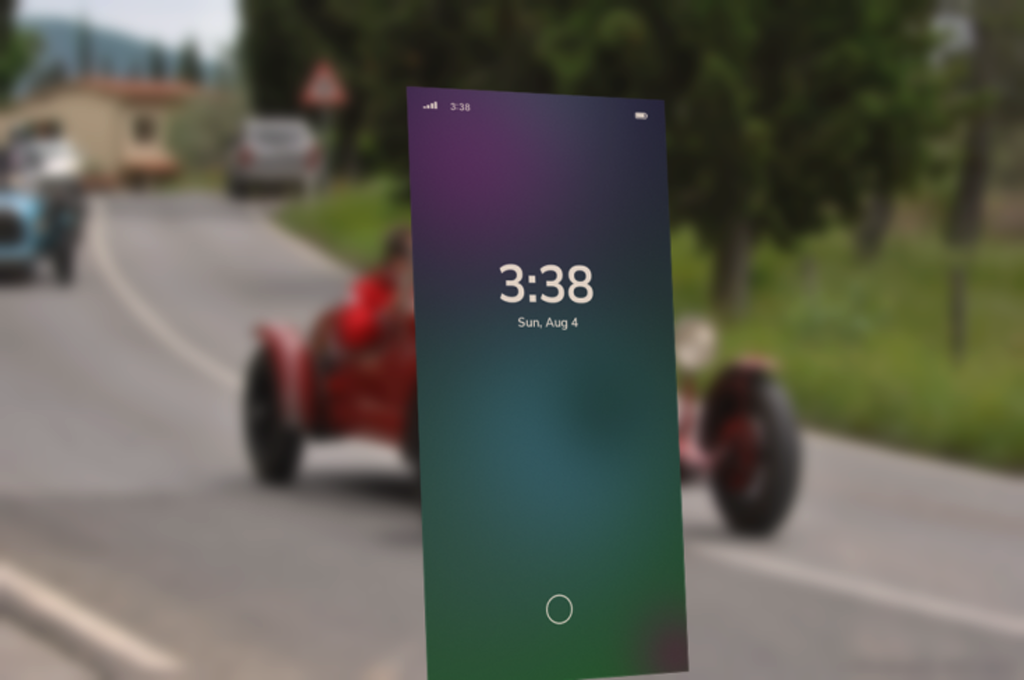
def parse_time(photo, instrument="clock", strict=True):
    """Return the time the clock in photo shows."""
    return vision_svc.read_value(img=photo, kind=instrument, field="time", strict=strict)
3:38
